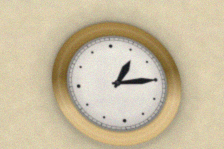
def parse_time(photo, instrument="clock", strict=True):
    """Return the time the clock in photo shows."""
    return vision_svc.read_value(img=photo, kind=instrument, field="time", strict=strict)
1:15
